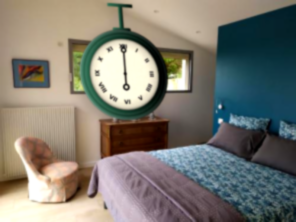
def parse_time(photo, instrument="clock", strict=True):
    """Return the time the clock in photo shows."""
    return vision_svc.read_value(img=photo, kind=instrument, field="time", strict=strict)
6:00
